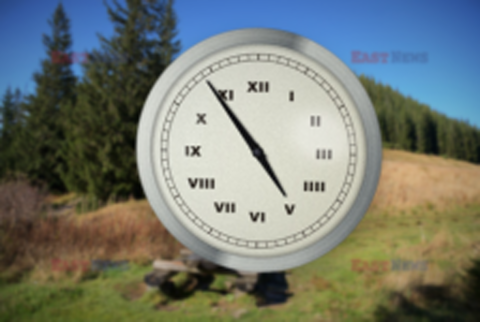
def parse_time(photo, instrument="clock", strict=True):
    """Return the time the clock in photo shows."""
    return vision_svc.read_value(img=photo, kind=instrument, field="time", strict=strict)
4:54
